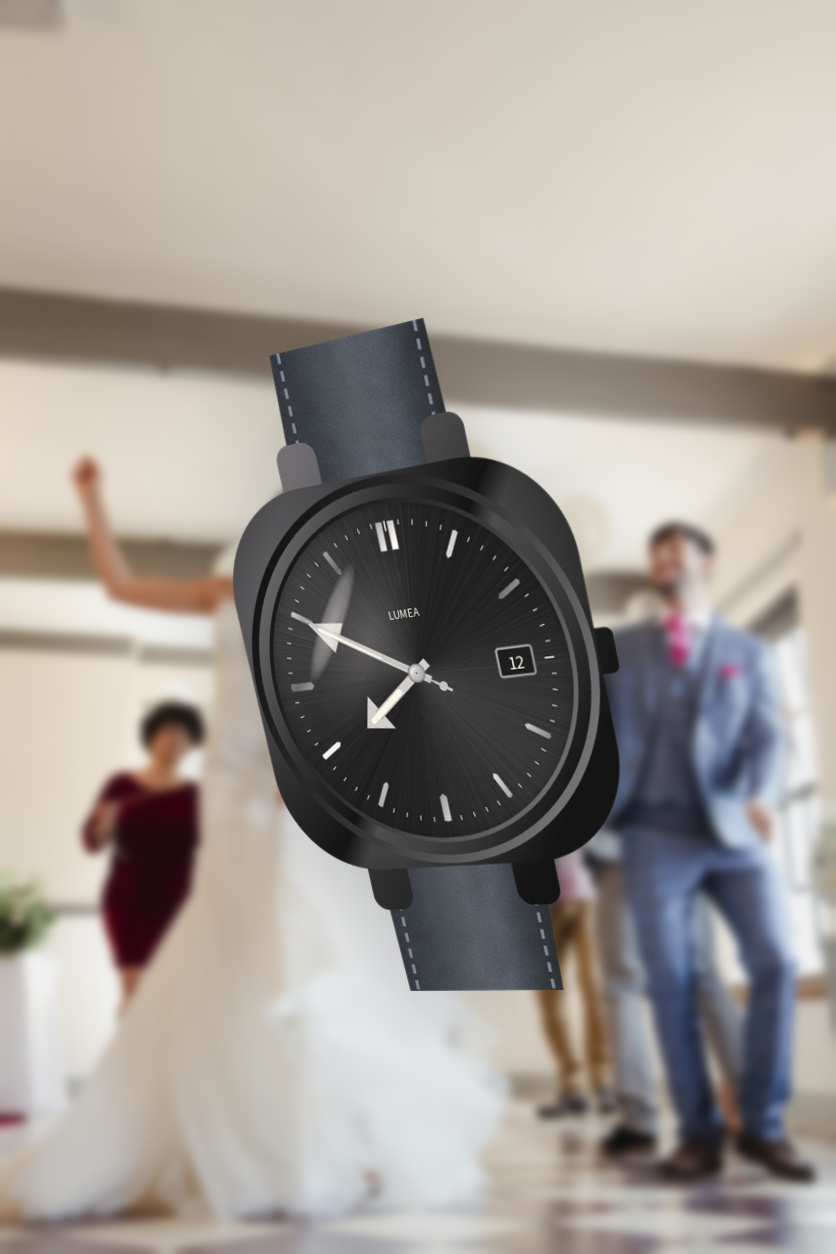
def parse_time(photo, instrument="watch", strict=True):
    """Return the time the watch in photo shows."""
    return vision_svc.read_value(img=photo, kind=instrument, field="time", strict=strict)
7:49:50
